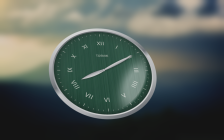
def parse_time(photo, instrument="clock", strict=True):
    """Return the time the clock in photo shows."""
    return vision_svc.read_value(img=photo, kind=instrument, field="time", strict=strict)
8:10
